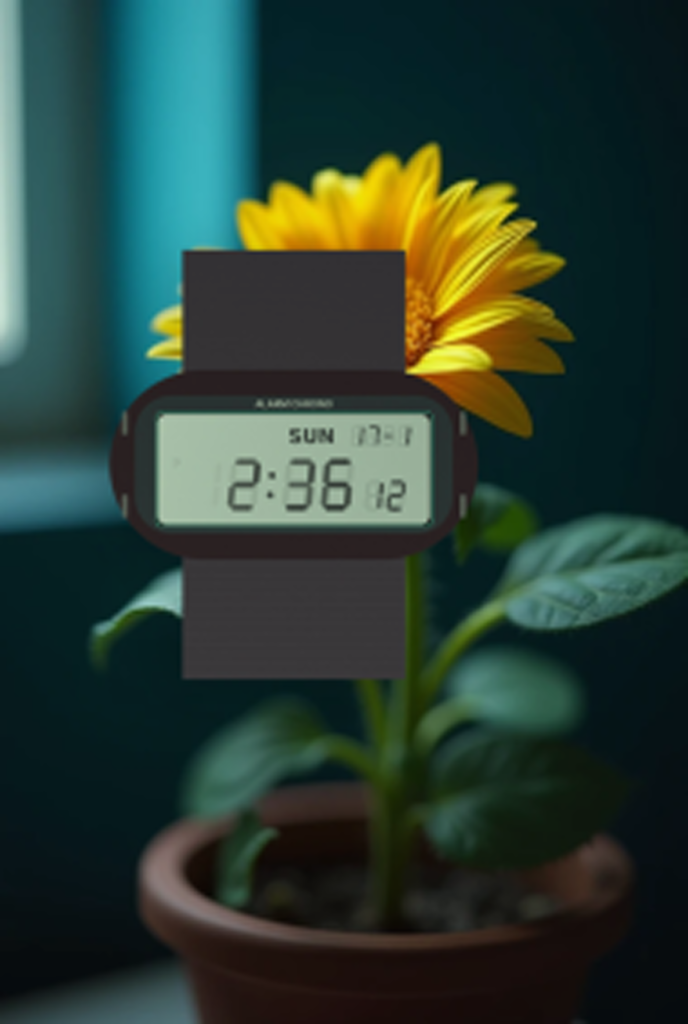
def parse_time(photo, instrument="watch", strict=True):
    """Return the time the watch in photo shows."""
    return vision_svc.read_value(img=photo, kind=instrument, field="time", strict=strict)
2:36:12
